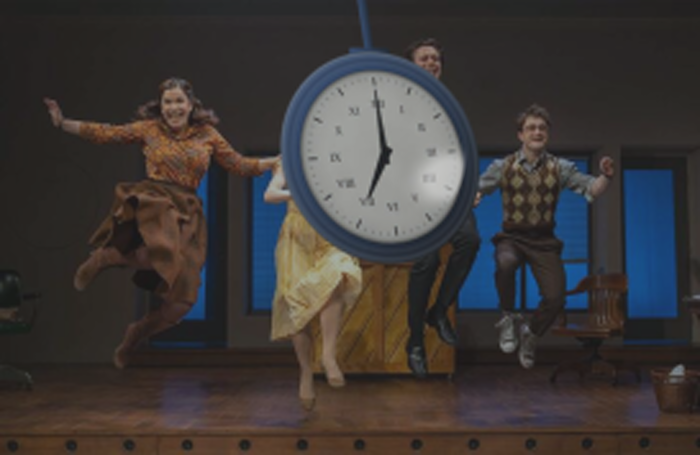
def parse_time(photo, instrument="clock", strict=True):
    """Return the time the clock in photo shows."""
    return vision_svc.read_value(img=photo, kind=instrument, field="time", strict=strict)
7:00
